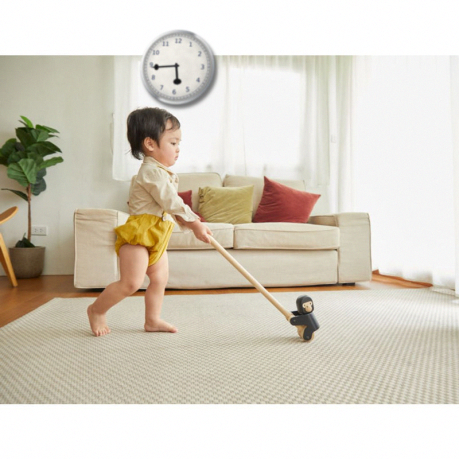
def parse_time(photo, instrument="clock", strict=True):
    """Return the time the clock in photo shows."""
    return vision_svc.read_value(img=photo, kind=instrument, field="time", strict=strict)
5:44
